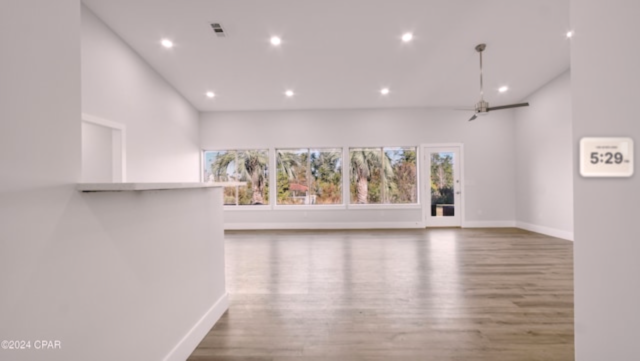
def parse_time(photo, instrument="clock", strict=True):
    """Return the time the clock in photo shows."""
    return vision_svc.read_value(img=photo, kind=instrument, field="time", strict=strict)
5:29
